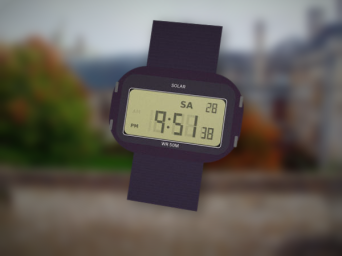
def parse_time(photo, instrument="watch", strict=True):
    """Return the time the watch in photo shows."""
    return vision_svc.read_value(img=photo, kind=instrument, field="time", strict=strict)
9:51:38
